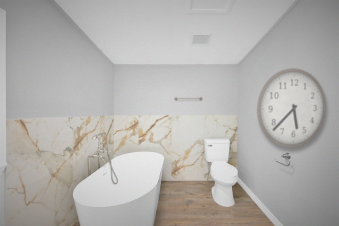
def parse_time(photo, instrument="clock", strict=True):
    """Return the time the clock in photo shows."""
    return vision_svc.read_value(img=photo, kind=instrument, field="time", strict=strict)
5:38
